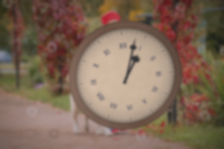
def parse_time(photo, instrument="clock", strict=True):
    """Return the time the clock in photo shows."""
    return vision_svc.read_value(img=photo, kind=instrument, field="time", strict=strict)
1:03
